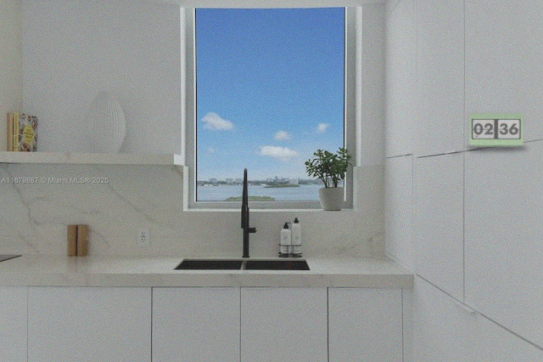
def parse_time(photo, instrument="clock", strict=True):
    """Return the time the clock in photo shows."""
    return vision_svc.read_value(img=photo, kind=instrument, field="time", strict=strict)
2:36
